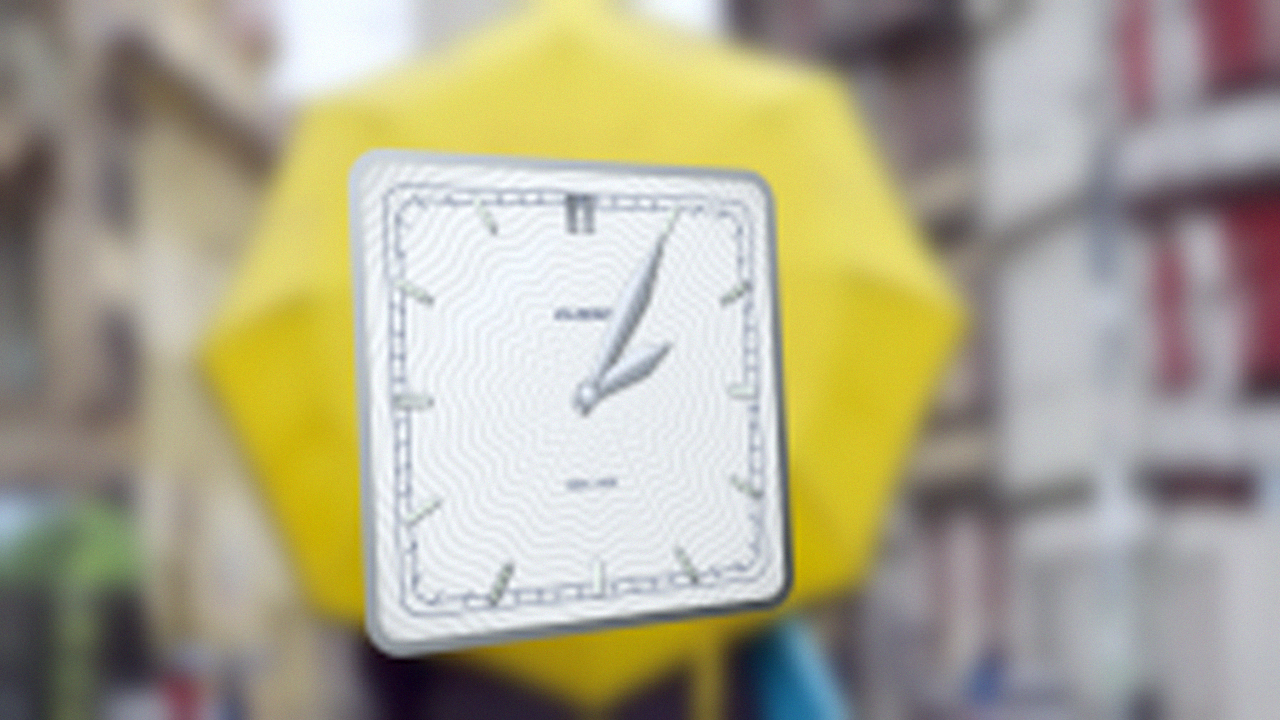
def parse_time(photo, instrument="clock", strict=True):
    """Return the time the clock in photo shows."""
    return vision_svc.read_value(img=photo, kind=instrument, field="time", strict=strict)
2:05
